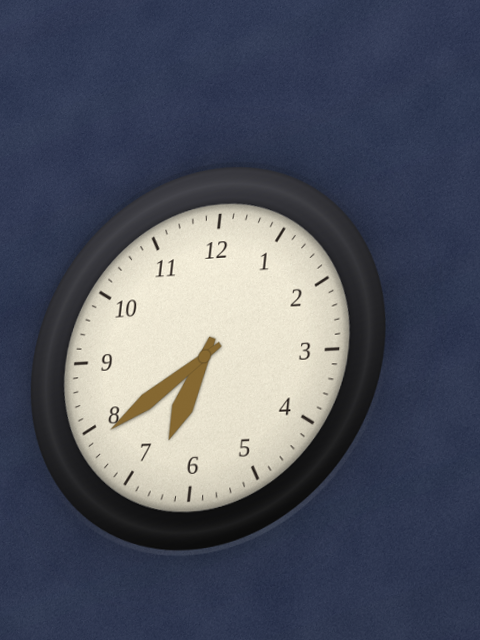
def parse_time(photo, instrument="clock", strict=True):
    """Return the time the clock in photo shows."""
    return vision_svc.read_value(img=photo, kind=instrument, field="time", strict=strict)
6:39
